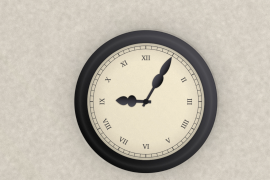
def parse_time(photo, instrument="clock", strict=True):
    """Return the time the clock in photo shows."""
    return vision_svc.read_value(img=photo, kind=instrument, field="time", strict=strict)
9:05
